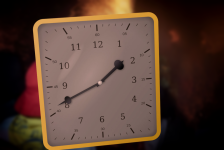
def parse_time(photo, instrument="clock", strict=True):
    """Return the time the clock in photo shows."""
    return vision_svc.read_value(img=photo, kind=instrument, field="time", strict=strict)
1:41
